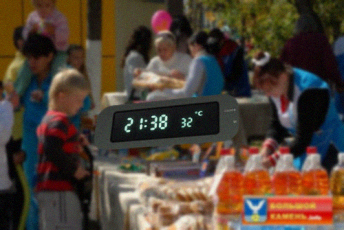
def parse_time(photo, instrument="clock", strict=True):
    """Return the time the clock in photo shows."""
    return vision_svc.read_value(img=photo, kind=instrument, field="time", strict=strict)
21:38
